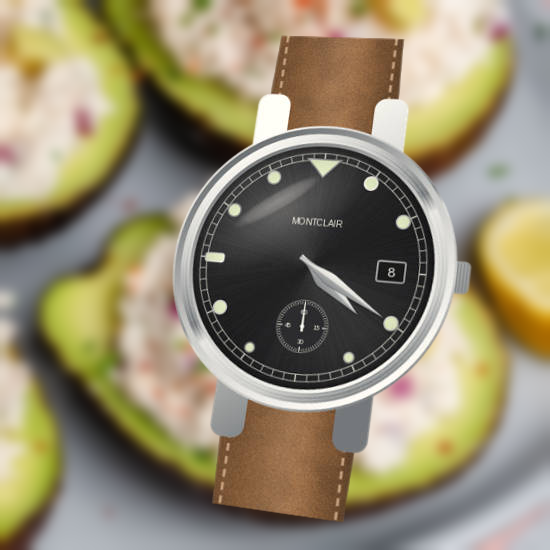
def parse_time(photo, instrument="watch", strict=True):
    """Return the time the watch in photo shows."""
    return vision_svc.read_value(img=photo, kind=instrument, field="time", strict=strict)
4:20
